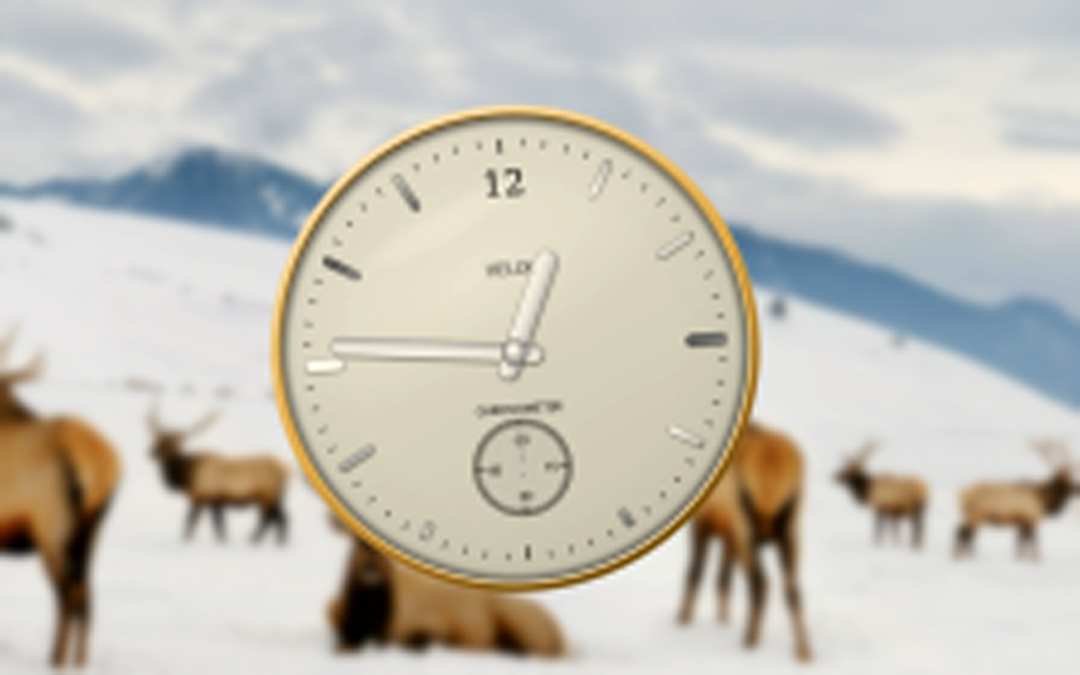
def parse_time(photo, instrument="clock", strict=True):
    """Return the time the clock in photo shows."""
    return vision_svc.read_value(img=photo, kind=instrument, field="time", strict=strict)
12:46
